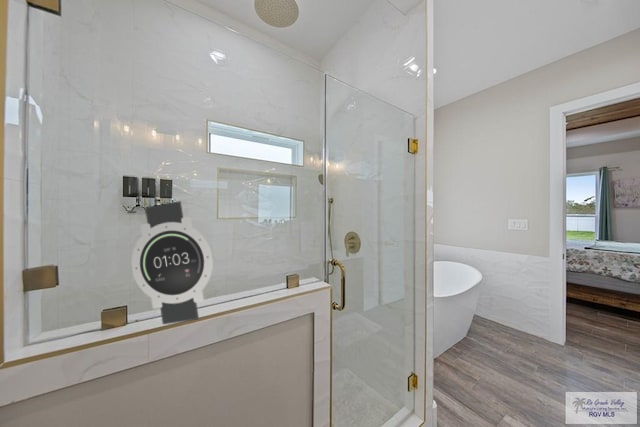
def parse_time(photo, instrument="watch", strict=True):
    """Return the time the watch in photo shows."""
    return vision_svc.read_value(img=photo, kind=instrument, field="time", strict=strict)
1:03
